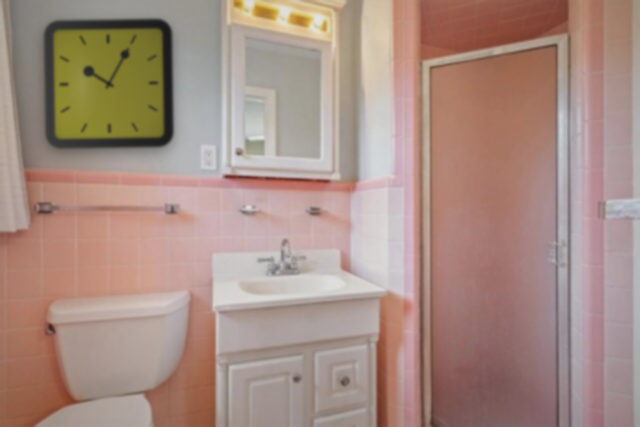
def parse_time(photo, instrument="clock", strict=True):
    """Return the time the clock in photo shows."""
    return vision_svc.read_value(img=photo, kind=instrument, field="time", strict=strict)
10:05
